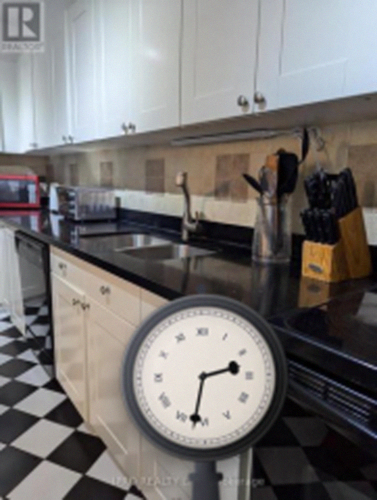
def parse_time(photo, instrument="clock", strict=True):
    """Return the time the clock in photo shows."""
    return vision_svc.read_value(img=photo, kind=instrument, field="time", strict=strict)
2:32
